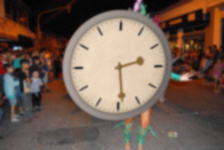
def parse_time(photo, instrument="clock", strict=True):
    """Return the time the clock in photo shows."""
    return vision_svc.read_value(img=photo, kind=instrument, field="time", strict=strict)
2:29
